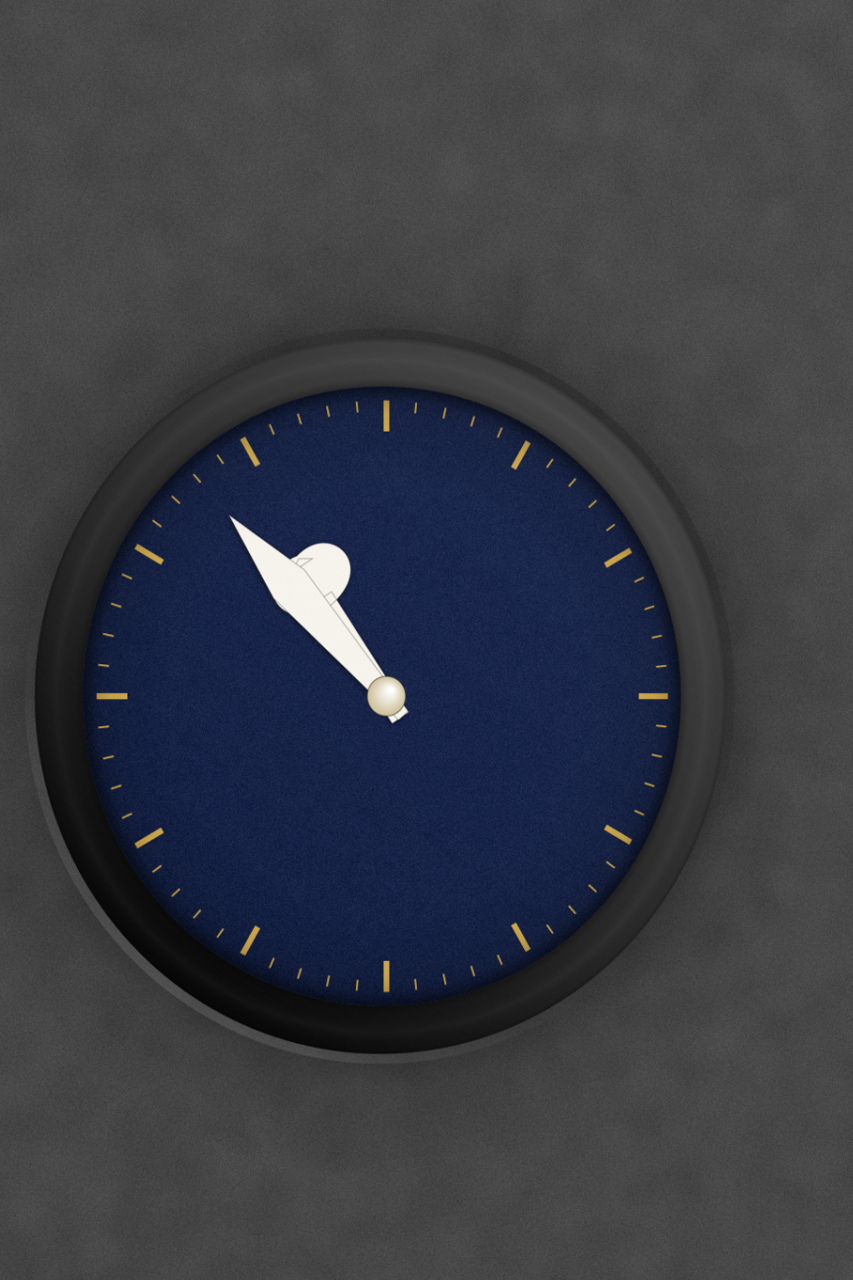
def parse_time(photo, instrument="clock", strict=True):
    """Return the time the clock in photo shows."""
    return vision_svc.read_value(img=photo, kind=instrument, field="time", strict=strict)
10:53
